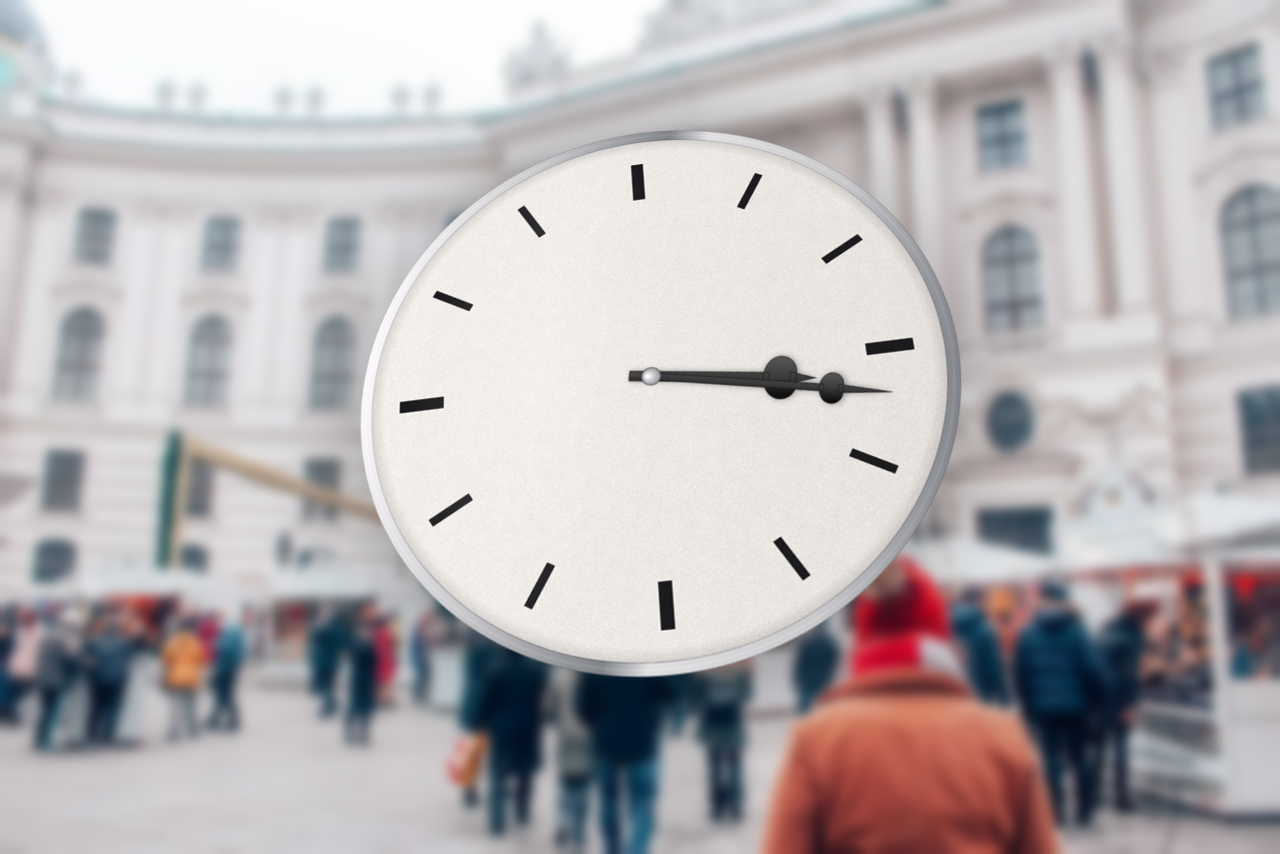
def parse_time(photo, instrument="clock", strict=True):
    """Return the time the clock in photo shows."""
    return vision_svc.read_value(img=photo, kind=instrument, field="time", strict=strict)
3:17
